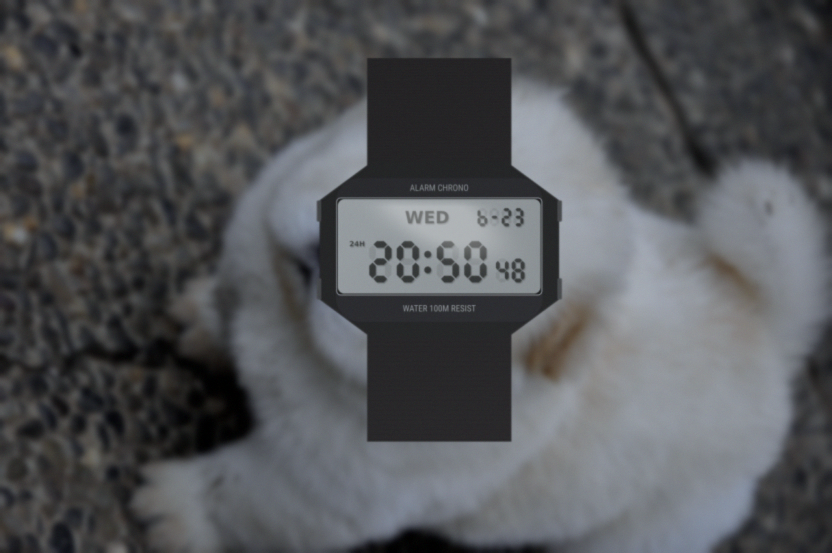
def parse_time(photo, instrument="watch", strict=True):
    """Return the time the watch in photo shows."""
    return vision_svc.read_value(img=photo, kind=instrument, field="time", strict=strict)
20:50:48
